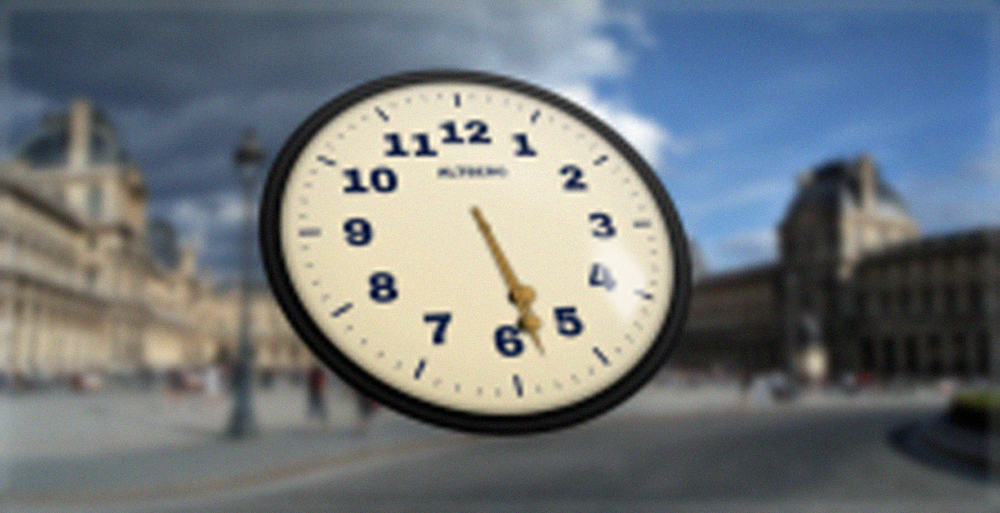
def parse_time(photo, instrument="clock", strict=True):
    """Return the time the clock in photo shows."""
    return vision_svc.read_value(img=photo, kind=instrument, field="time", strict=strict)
5:28
